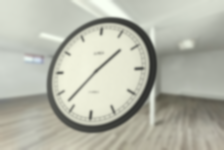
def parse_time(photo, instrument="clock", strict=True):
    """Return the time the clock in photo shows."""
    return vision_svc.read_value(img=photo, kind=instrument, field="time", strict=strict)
1:37
